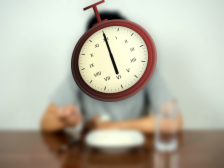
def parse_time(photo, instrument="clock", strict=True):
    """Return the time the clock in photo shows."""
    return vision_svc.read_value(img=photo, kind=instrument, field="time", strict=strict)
6:00
